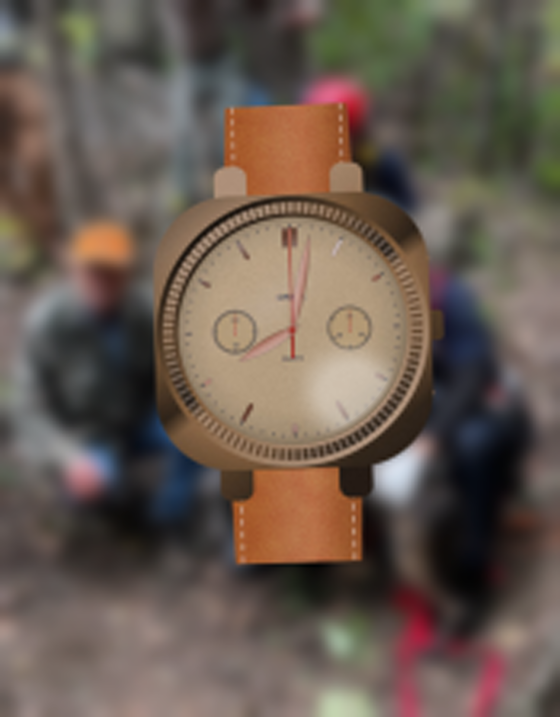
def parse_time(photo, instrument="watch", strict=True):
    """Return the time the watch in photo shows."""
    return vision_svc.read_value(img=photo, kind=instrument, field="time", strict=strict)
8:02
